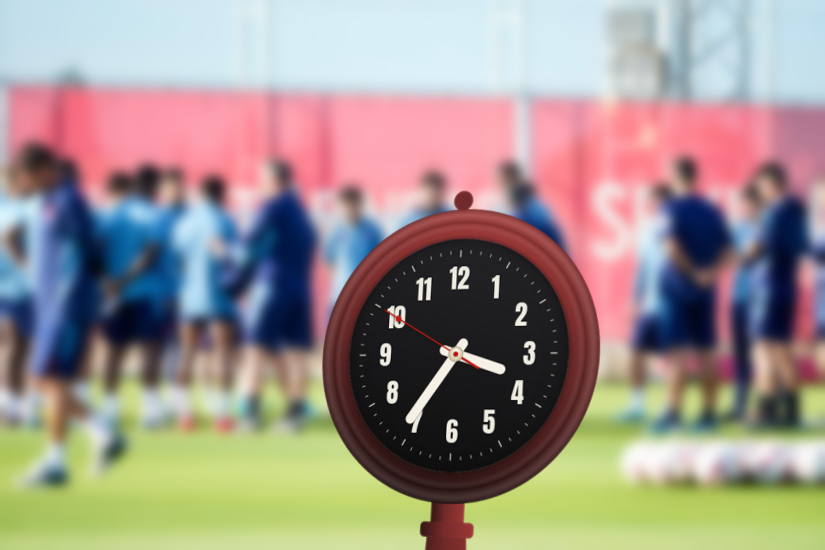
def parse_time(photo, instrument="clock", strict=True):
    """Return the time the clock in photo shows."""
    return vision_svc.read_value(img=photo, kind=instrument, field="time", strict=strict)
3:35:50
